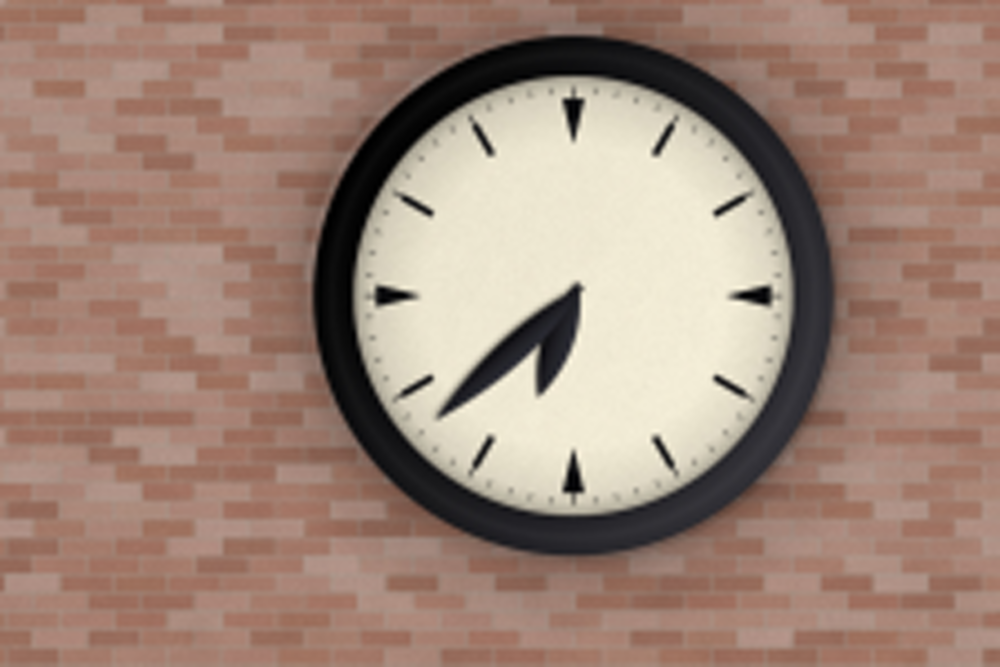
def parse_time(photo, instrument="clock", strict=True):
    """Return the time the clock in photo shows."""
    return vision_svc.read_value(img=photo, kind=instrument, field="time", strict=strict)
6:38
